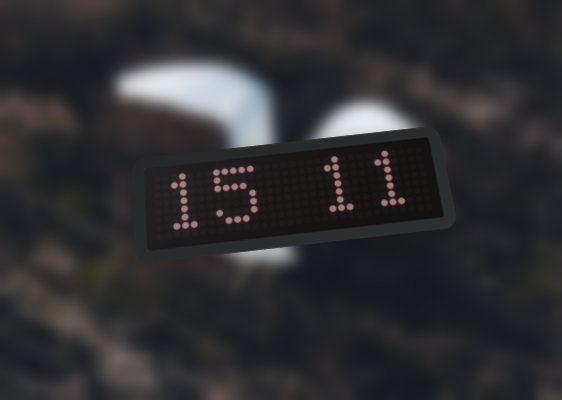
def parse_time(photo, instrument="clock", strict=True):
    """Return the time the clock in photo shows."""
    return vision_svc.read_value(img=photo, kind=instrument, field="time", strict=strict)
15:11
